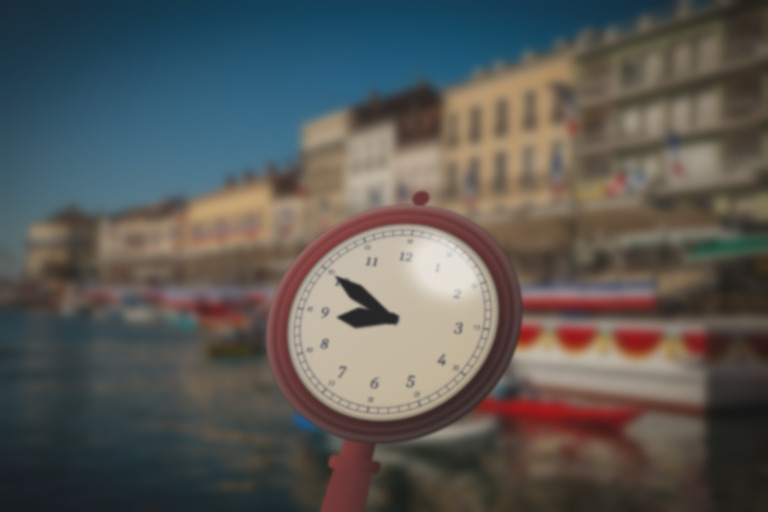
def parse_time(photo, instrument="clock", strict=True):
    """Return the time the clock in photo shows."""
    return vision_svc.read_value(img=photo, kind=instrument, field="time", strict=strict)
8:50
